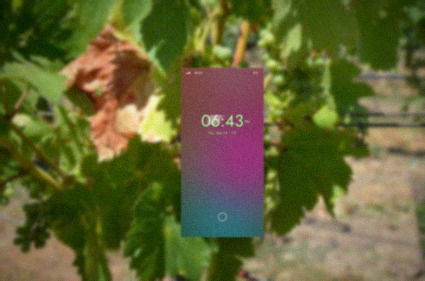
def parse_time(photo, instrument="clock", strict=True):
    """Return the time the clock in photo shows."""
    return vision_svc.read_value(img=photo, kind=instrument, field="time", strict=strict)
6:43
